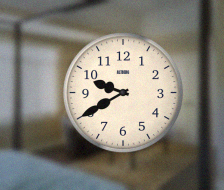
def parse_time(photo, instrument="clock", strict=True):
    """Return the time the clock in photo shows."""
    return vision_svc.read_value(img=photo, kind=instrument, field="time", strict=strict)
9:40
